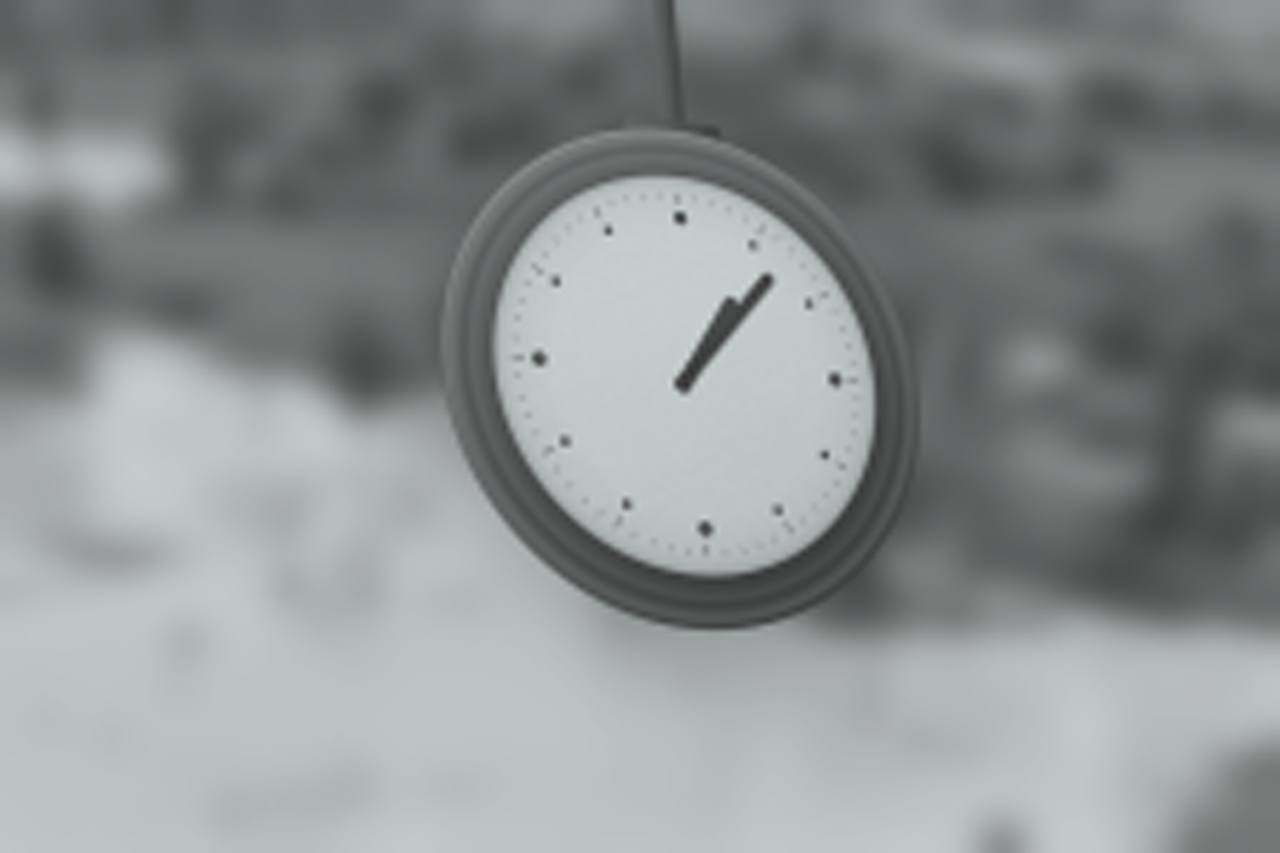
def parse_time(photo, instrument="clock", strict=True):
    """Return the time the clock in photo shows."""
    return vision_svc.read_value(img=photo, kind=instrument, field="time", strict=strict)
1:07
